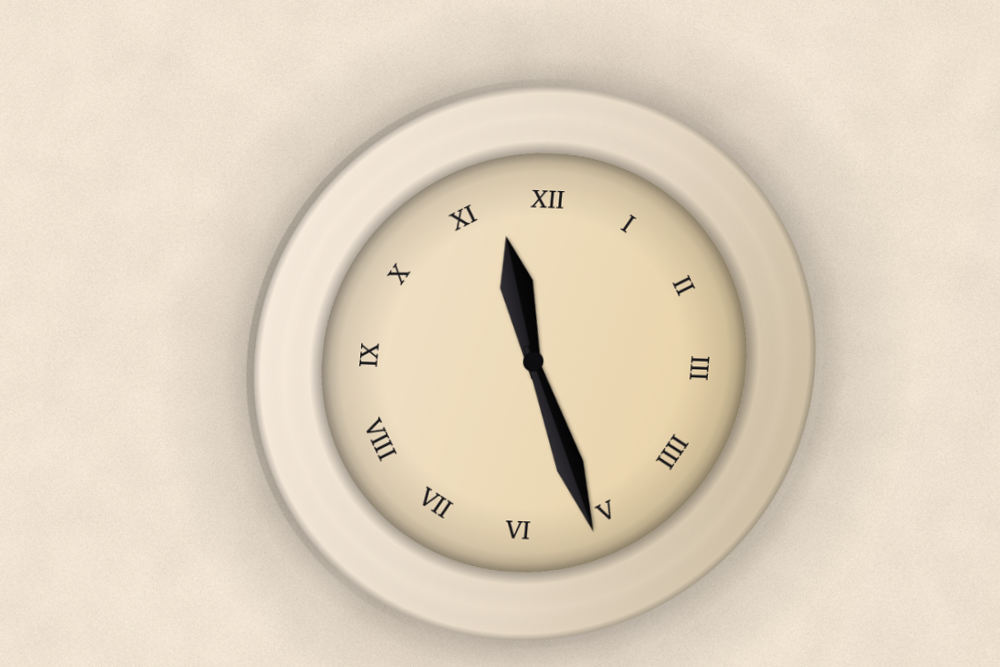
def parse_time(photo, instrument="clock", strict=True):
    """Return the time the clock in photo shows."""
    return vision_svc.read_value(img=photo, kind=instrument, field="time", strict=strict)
11:26
